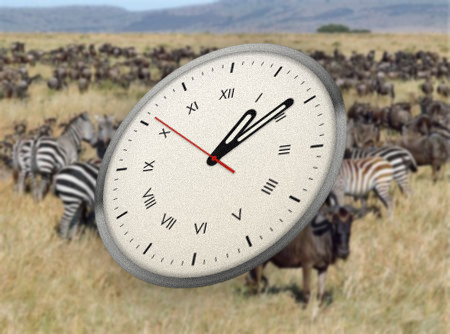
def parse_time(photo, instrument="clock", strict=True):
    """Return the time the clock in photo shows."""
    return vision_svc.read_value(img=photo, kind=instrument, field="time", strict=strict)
1:08:51
